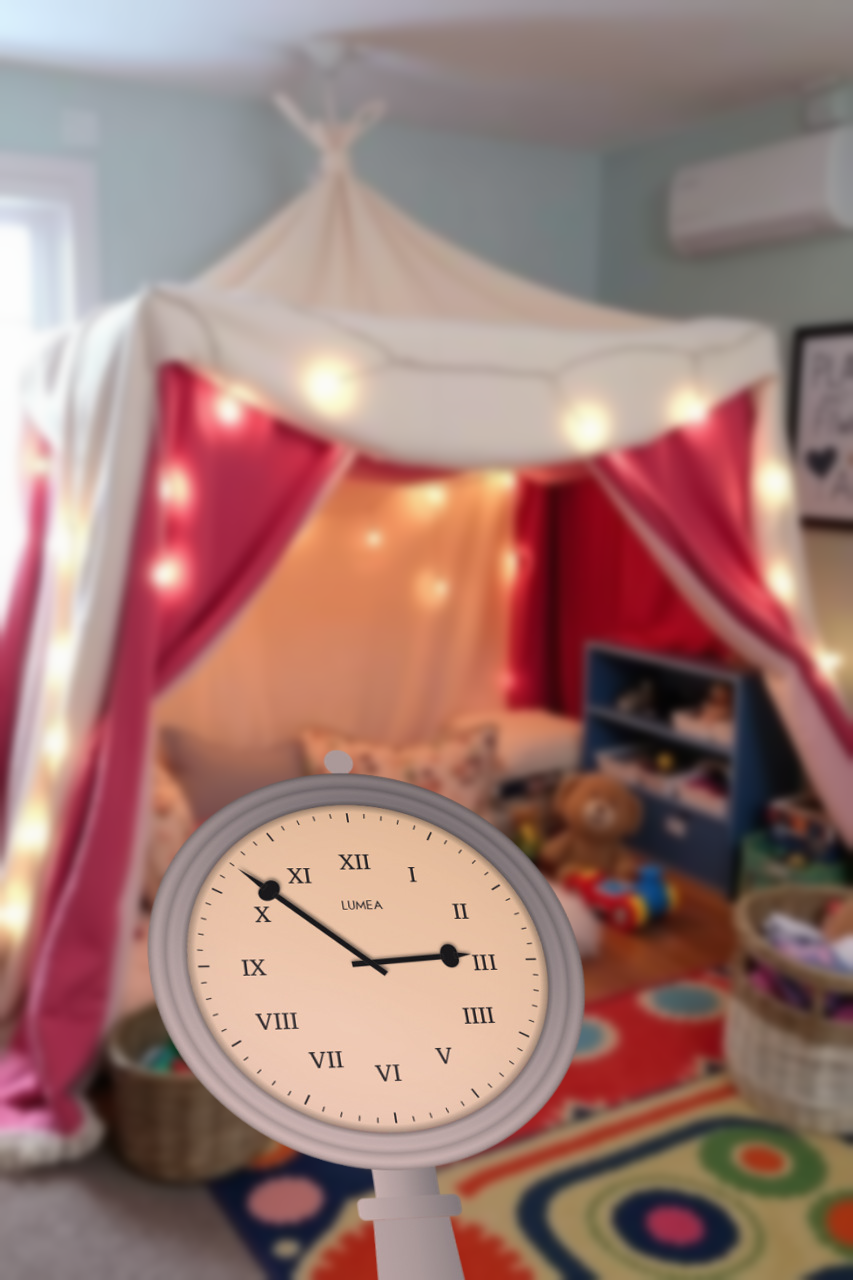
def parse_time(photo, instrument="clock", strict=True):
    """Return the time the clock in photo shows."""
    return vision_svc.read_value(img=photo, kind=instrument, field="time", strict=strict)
2:52
